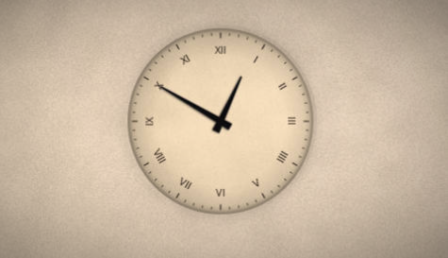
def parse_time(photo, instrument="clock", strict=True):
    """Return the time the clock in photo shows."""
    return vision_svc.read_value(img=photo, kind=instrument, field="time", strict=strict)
12:50
